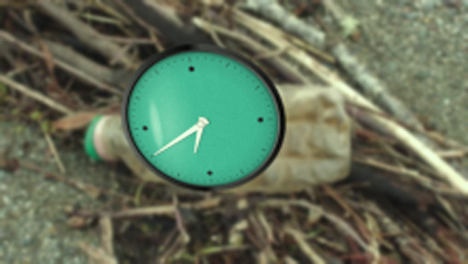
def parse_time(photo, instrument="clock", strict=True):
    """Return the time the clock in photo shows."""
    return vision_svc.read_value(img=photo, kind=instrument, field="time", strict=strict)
6:40
